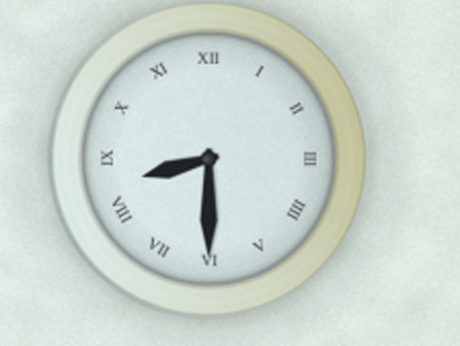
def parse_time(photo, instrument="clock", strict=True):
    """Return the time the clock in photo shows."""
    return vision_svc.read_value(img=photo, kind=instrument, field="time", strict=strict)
8:30
